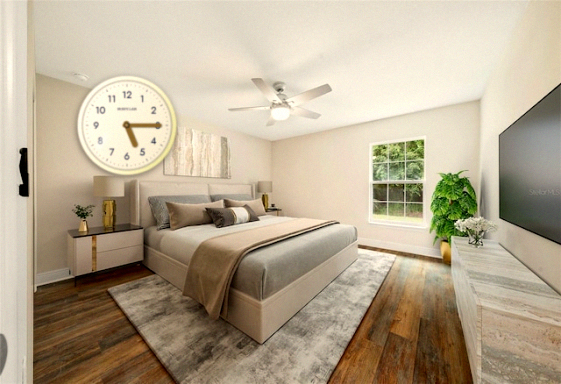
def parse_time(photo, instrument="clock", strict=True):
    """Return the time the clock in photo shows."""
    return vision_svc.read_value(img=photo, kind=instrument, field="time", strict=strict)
5:15
